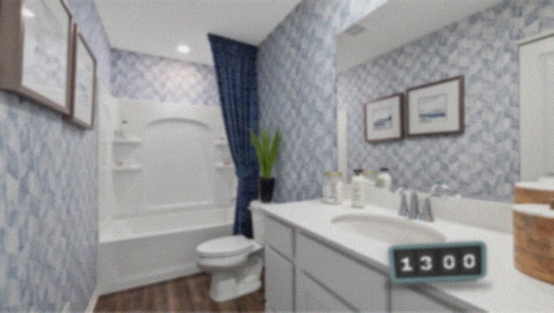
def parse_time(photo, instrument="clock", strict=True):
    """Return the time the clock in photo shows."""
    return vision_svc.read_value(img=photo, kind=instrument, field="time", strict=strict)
13:00
